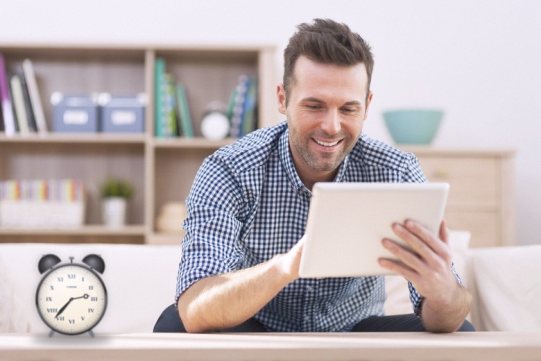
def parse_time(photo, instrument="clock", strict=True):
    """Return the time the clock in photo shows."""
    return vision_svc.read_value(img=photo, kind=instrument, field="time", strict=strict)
2:37
